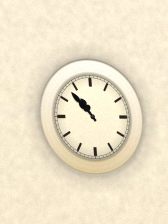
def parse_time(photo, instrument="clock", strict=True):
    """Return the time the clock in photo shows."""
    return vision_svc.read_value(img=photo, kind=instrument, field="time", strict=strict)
10:53
